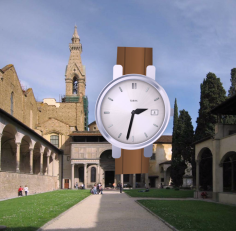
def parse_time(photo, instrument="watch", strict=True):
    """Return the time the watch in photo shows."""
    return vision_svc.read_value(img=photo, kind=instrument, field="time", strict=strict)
2:32
